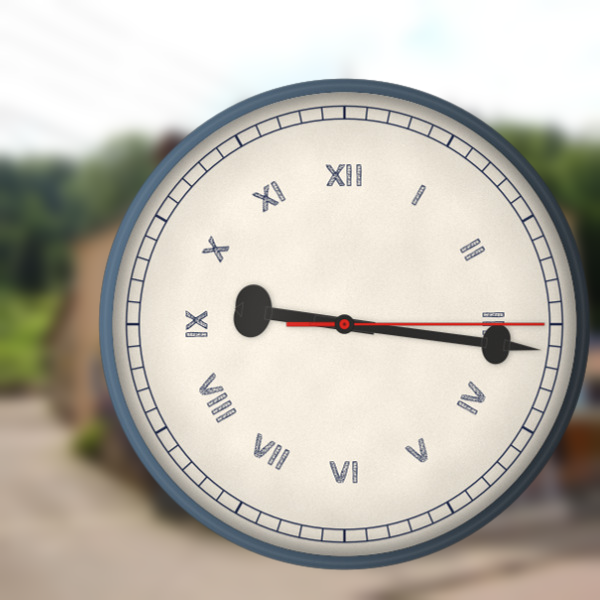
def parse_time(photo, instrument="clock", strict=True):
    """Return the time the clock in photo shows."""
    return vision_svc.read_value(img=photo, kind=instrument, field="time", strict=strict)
9:16:15
